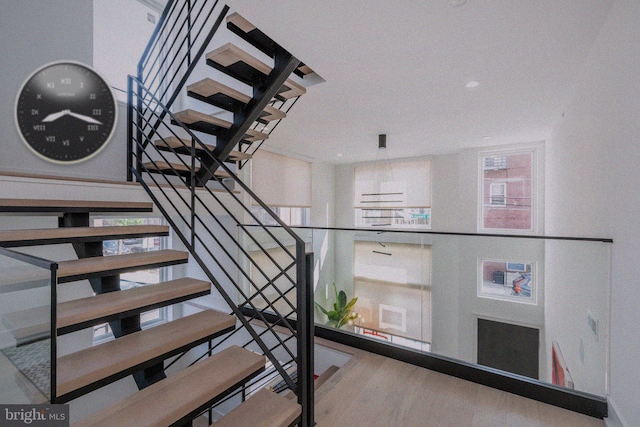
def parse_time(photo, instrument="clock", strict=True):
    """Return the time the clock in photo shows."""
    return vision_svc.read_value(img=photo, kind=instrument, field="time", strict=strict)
8:18
